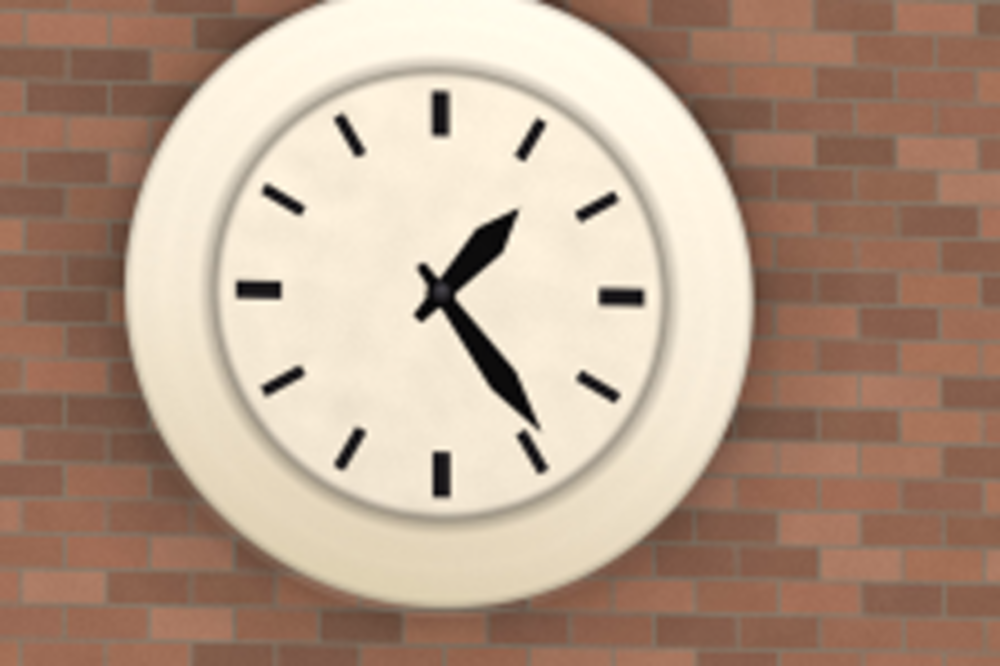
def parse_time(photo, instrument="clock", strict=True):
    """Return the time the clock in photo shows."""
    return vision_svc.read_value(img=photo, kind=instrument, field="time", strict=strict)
1:24
